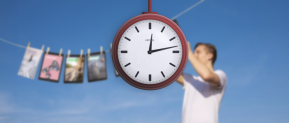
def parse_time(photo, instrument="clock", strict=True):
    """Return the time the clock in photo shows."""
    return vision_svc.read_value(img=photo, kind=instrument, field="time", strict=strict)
12:13
